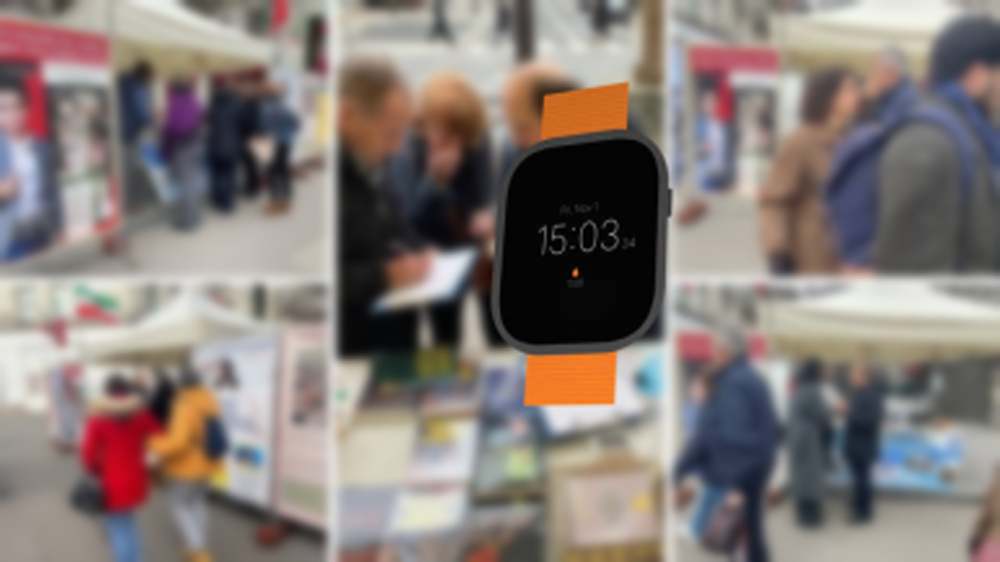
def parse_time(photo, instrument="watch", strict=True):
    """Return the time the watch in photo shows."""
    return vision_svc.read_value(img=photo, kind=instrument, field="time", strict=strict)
15:03
